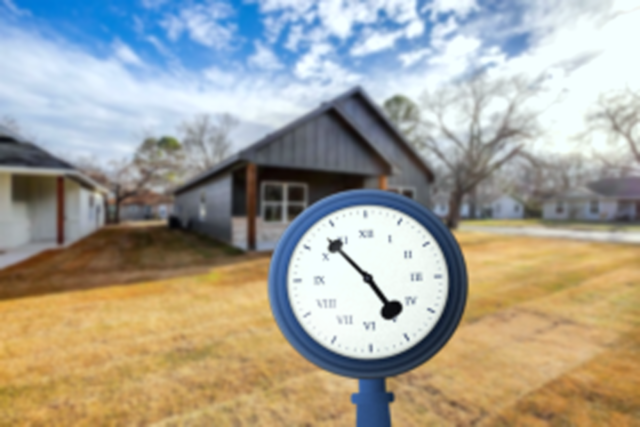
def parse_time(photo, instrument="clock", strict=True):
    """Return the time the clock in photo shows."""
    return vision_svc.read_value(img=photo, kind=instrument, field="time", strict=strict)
4:53
